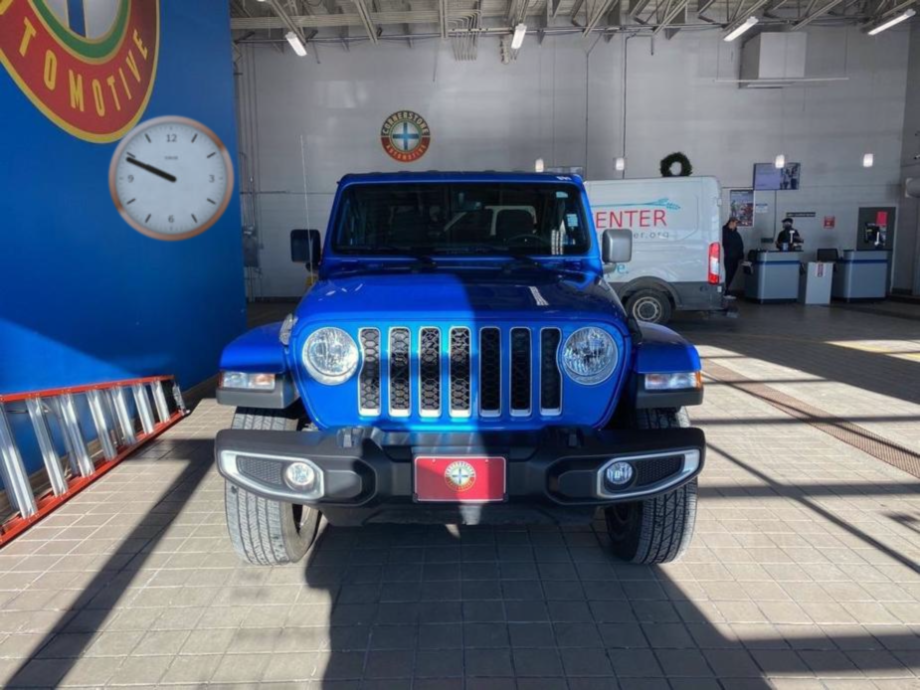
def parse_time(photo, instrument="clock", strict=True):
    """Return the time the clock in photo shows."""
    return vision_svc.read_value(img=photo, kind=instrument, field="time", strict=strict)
9:49
